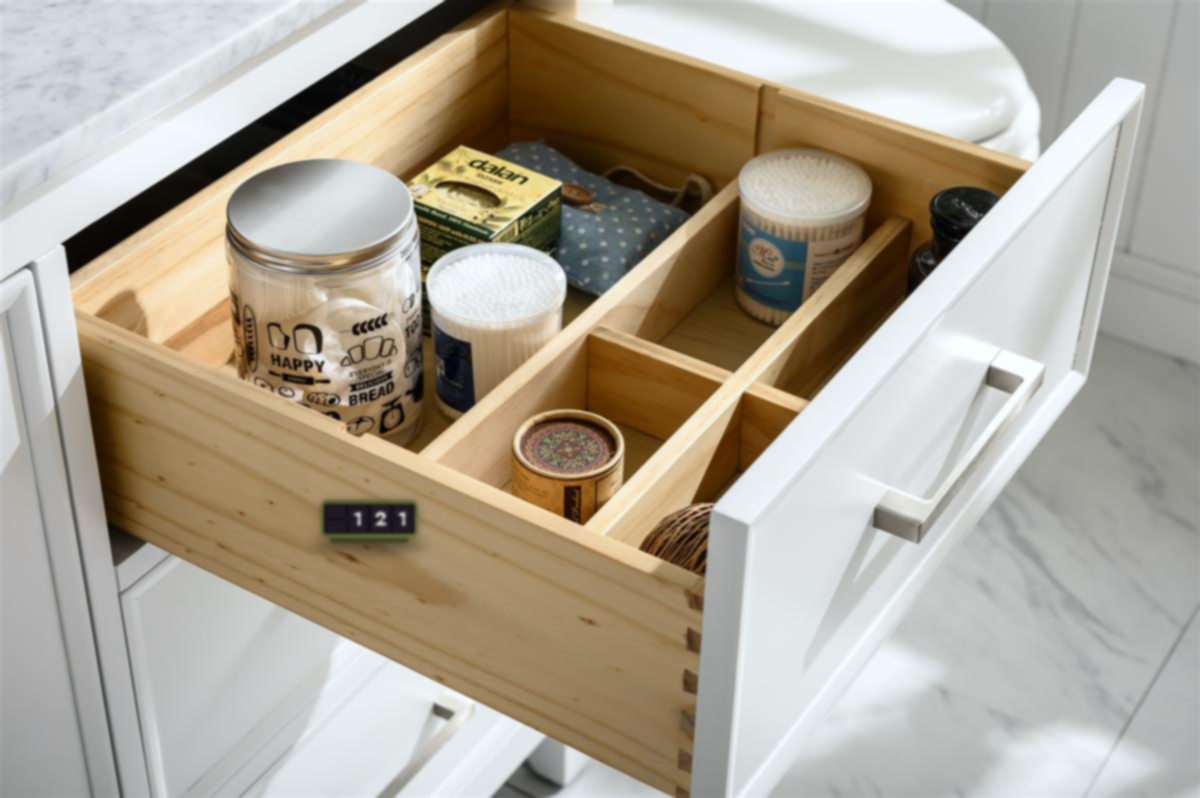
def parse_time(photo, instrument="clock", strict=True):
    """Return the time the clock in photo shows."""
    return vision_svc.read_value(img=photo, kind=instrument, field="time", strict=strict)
1:21
